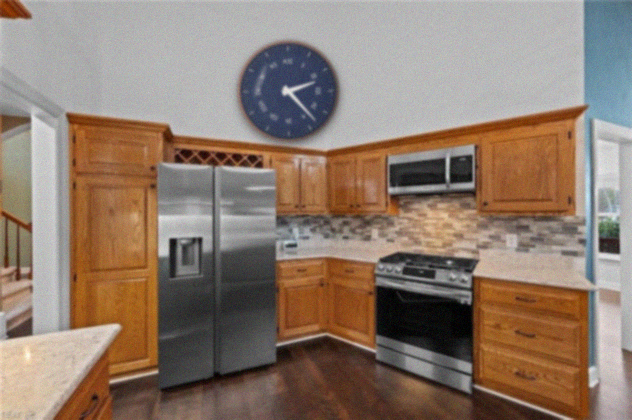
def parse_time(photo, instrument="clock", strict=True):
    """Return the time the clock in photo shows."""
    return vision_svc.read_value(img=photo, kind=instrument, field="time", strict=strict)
2:23
